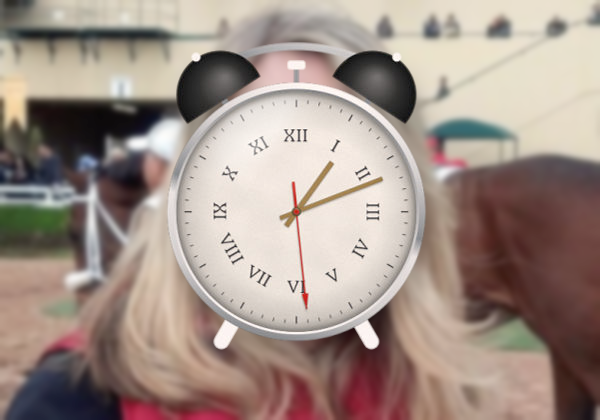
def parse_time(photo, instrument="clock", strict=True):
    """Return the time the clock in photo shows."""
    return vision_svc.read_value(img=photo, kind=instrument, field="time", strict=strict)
1:11:29
